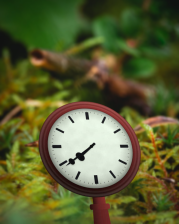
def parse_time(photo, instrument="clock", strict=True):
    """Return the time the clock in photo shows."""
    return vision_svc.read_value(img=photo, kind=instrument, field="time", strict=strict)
7:39
